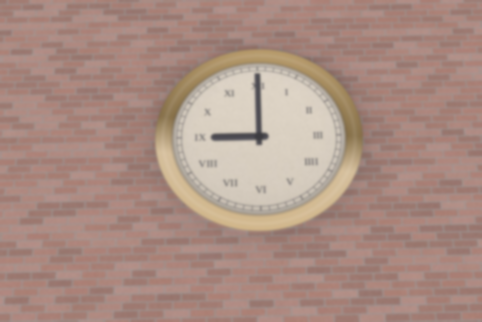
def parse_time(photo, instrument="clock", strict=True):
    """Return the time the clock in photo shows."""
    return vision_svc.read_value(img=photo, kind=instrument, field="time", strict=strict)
9:00
